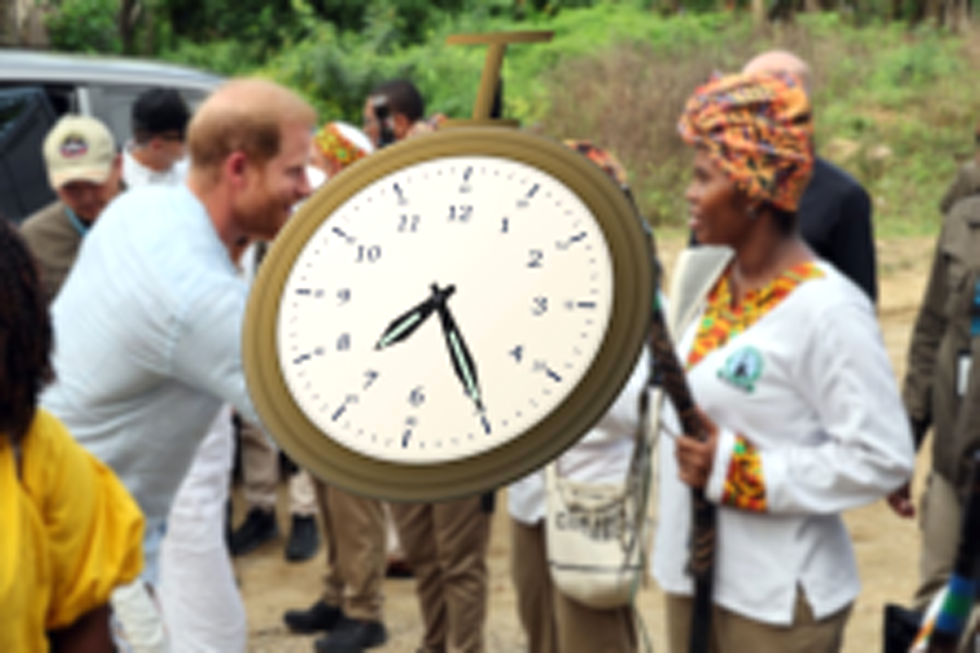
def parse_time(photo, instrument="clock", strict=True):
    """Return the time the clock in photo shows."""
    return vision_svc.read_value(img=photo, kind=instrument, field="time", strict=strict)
7:25
